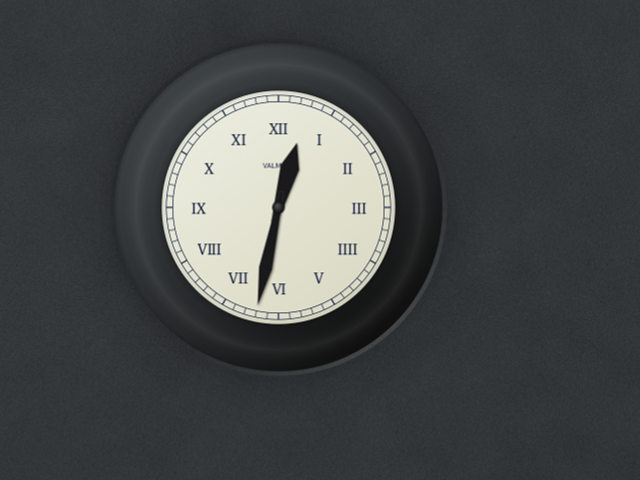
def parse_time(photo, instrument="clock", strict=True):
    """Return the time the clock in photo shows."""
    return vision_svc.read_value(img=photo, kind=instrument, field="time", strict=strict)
12:32
